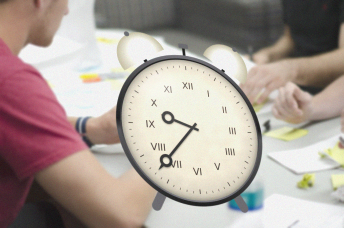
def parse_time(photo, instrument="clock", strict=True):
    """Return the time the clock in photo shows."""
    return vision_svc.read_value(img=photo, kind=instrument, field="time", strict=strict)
9:37
